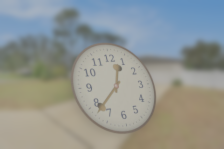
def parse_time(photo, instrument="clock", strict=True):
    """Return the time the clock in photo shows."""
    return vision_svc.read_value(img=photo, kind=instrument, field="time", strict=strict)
12:38
